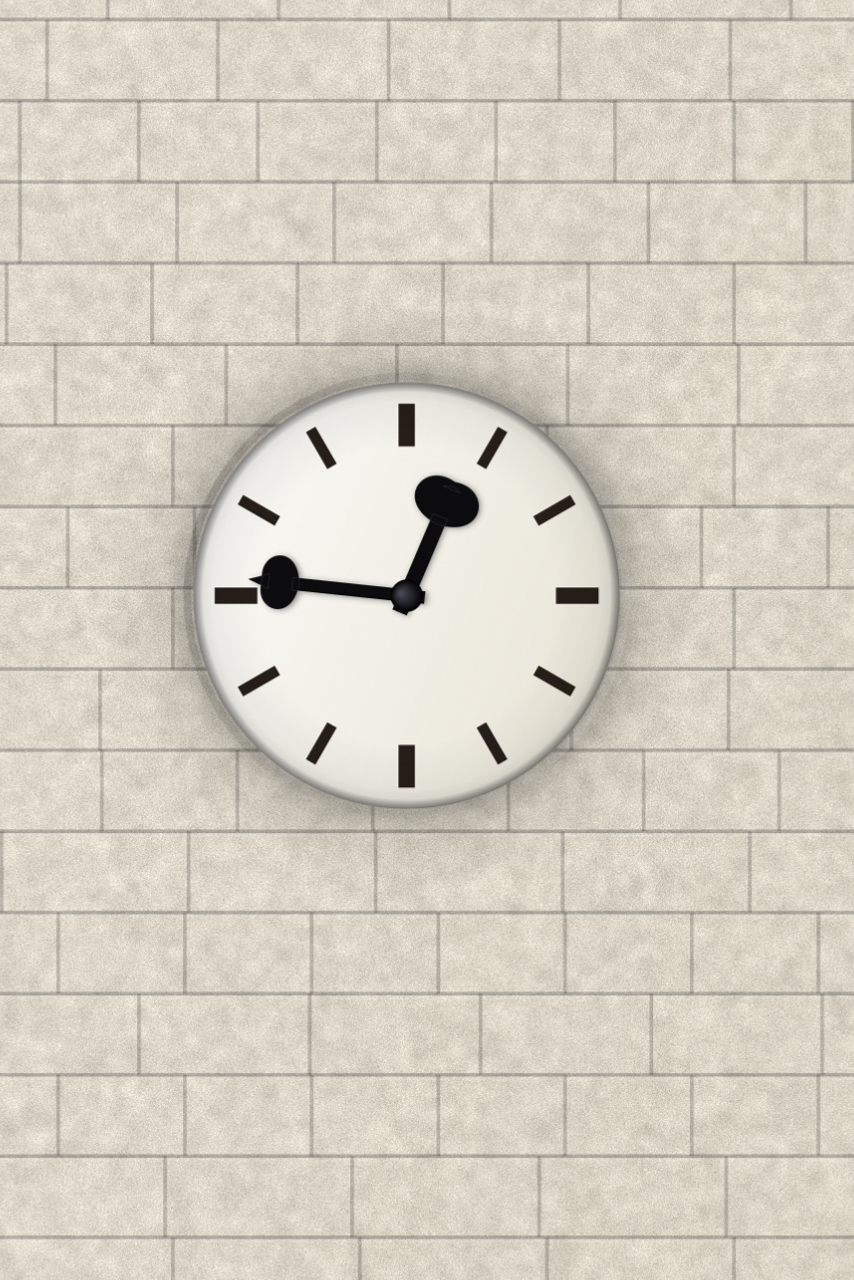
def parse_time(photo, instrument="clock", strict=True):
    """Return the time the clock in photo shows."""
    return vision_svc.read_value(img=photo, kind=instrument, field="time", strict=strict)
12:46
